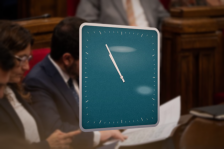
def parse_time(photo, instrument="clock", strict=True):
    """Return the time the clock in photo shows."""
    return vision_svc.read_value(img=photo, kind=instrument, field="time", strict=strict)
10:55
